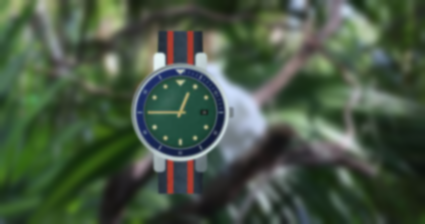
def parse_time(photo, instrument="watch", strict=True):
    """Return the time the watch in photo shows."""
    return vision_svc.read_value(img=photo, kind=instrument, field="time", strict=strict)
12:45
